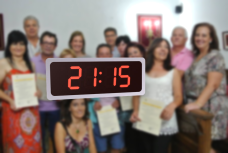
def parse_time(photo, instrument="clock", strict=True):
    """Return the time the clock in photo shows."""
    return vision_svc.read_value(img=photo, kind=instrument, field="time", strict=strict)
21:15
